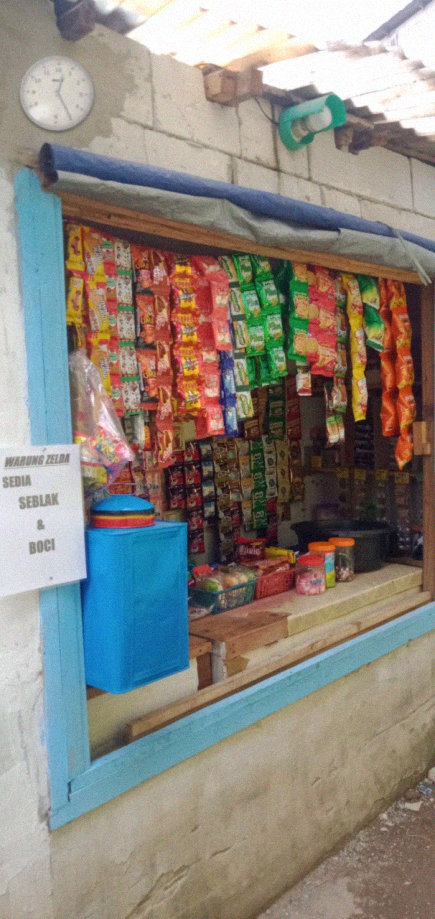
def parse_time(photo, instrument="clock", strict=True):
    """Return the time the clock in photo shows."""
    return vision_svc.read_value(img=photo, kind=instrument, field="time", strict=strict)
12:25
